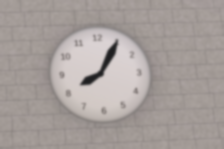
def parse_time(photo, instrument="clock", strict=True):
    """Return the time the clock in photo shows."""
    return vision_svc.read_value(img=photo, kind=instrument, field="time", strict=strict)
8:05
